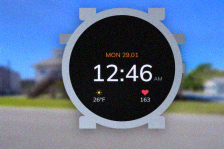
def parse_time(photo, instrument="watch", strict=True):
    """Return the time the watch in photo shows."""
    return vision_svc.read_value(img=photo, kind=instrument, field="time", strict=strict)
12:46
